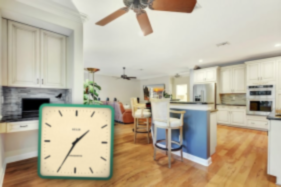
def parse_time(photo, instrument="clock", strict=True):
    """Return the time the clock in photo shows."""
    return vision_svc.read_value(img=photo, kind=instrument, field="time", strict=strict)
1:35
